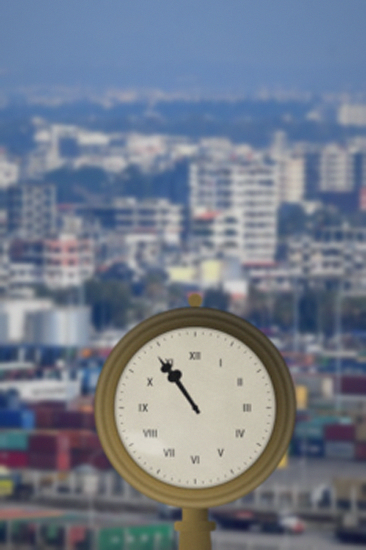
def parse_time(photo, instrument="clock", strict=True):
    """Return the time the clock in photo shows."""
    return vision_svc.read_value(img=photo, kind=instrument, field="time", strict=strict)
10:54
